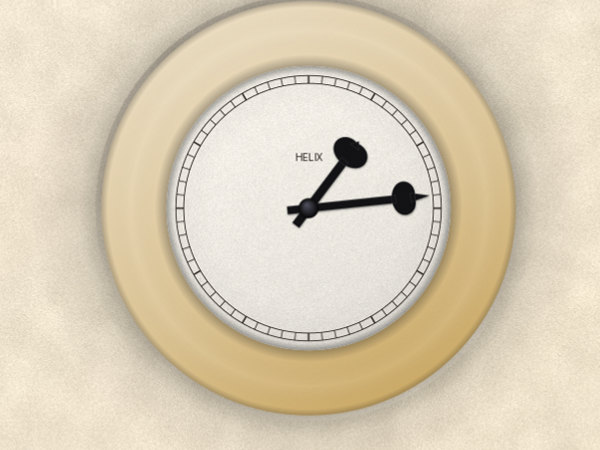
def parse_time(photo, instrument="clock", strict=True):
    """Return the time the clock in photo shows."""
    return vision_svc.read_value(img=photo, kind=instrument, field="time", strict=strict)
1:14
